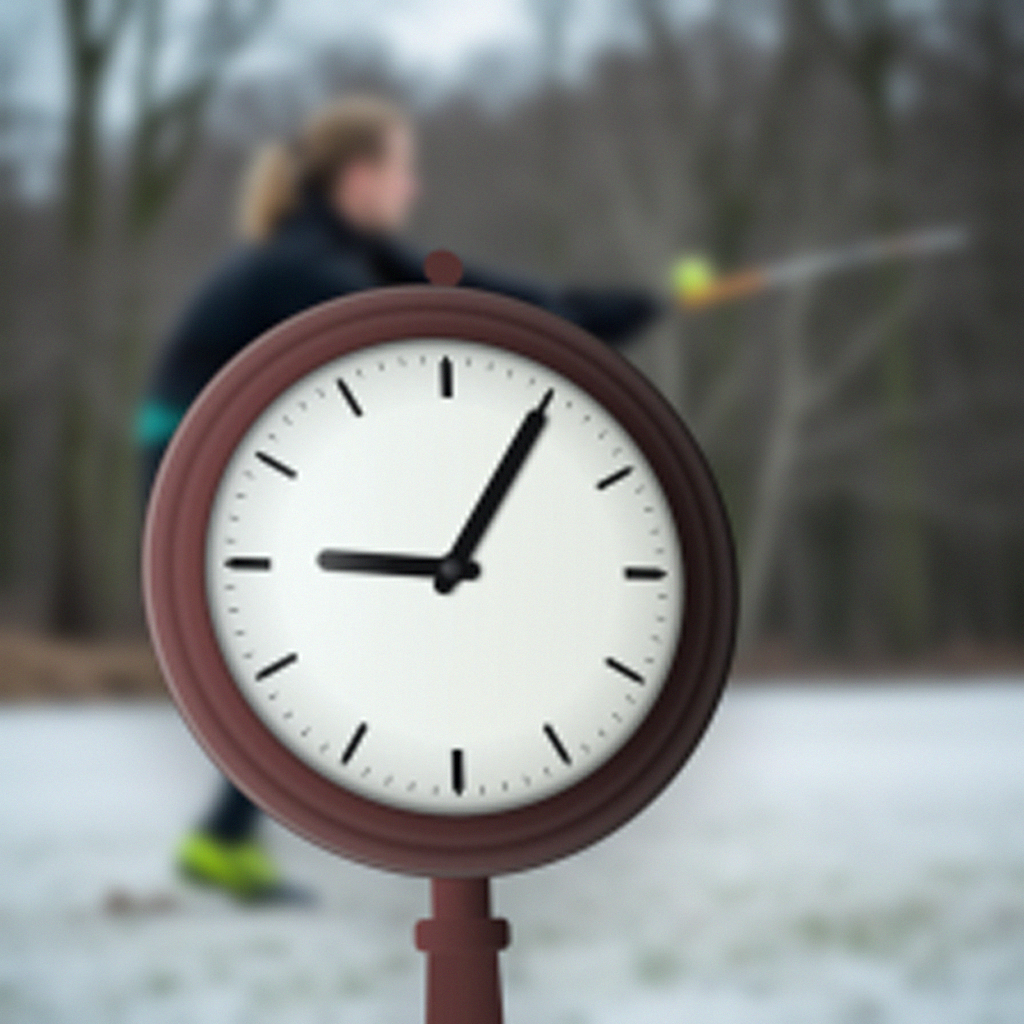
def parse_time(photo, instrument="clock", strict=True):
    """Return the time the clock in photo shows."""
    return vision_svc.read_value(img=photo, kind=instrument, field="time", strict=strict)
9:05
